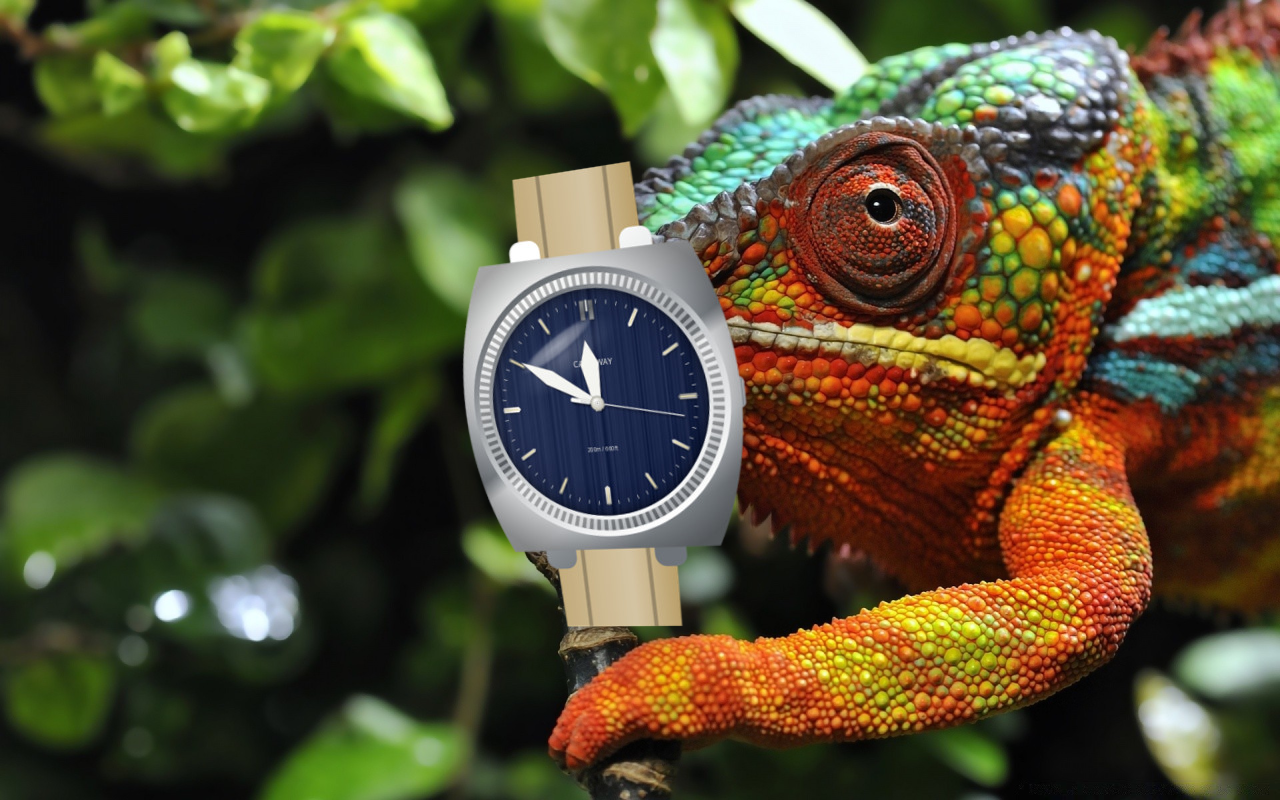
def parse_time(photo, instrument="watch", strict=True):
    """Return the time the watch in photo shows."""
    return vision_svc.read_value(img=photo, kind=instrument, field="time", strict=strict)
11:50:17
